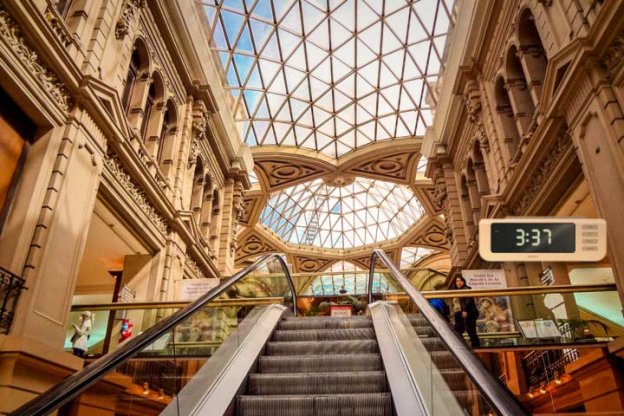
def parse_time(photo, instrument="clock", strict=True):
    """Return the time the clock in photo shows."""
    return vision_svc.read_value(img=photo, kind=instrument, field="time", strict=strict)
3:37
